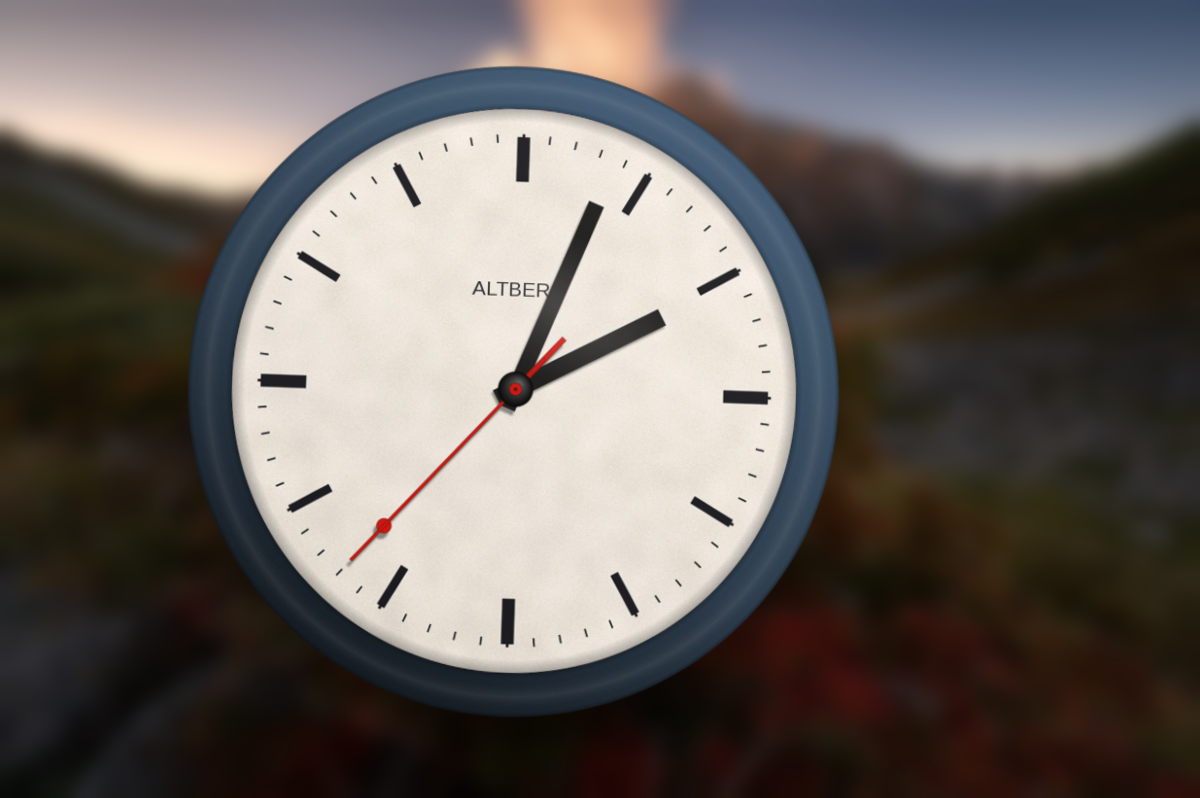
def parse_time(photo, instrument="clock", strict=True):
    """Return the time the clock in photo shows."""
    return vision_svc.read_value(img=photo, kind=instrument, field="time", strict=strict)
2:03:37
